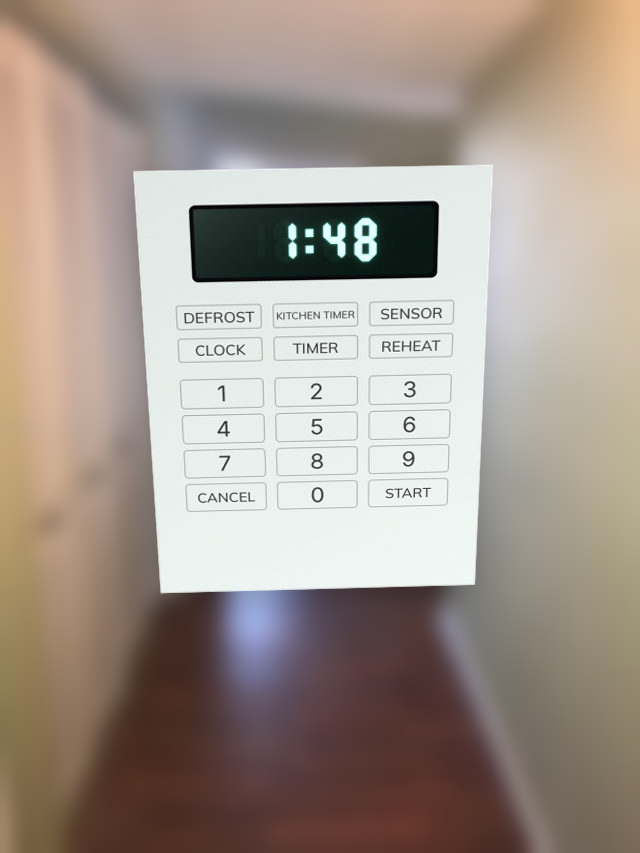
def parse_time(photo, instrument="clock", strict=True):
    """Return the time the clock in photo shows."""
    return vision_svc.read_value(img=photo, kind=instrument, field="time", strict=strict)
1:48
